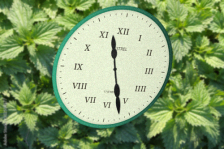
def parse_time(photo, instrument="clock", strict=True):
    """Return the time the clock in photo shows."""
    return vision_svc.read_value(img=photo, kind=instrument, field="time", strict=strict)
11:27
